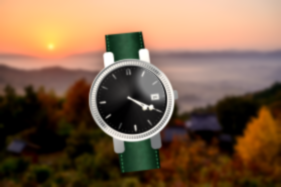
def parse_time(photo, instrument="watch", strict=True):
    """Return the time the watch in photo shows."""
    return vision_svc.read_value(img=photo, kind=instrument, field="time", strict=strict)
4:20
